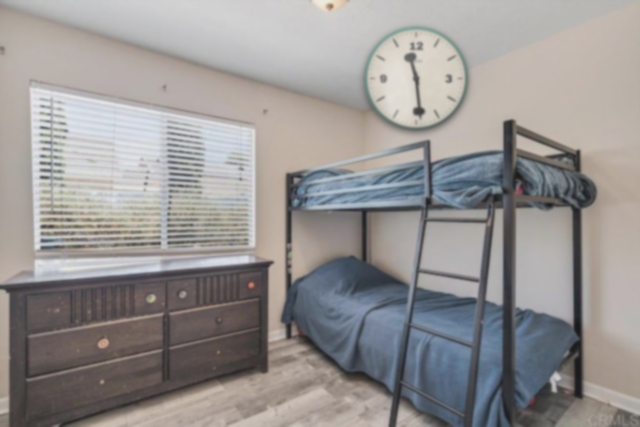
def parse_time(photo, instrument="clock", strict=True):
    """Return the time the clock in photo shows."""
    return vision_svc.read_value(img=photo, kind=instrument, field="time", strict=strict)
11:29
